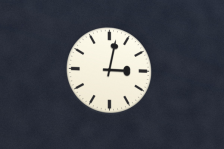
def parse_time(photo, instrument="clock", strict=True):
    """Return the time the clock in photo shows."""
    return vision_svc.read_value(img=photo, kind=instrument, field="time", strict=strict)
3:02
